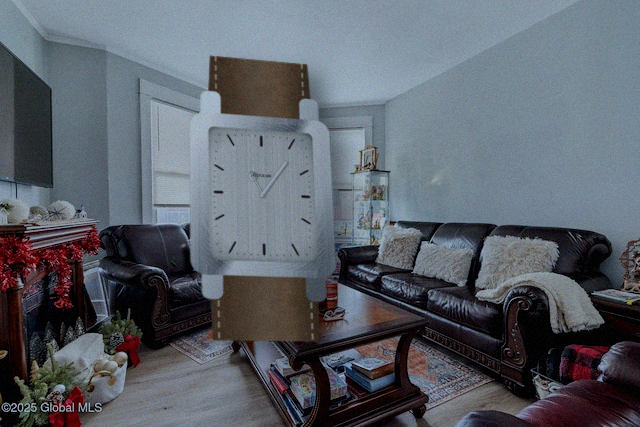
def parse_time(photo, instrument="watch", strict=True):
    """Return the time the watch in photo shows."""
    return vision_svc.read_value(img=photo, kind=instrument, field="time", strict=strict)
11:06
